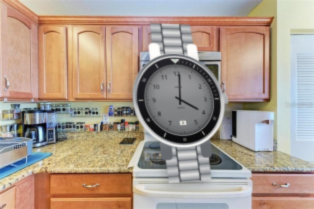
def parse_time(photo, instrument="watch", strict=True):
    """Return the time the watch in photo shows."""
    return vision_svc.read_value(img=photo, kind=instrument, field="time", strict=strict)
4:01
